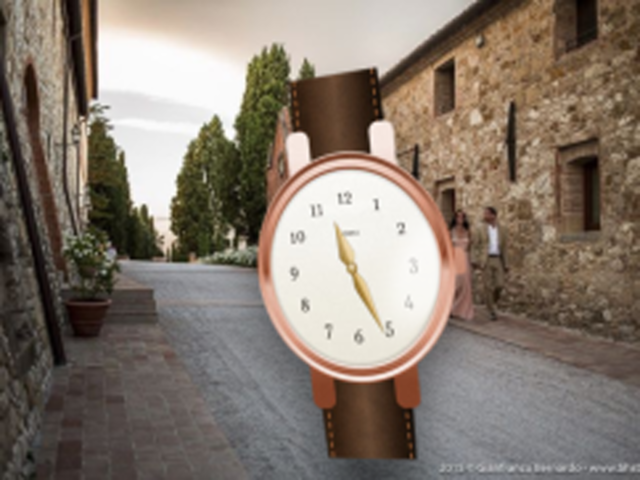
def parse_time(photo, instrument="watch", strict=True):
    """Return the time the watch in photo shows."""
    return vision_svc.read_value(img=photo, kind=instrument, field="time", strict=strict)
11:26
